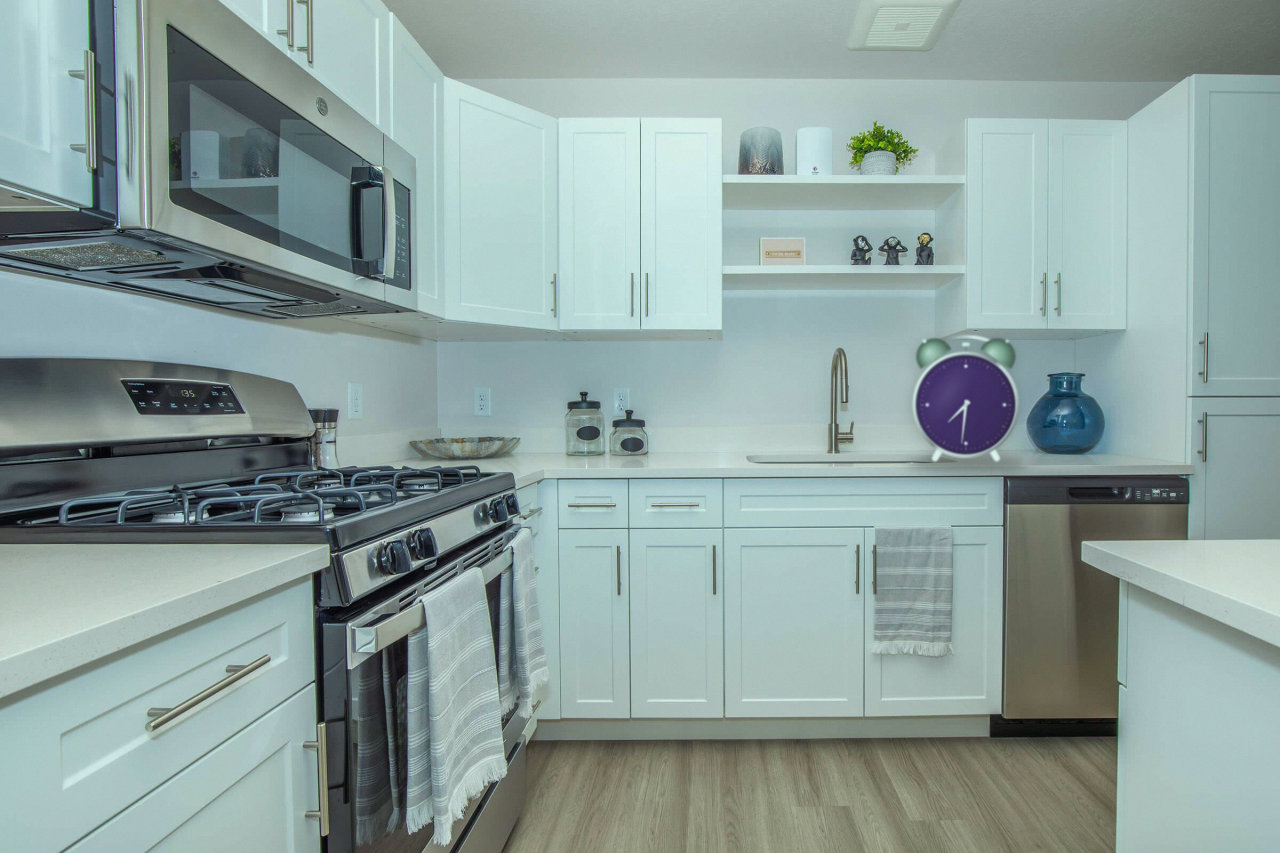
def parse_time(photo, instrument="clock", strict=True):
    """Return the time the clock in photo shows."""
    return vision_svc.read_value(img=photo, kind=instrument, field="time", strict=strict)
7:31
